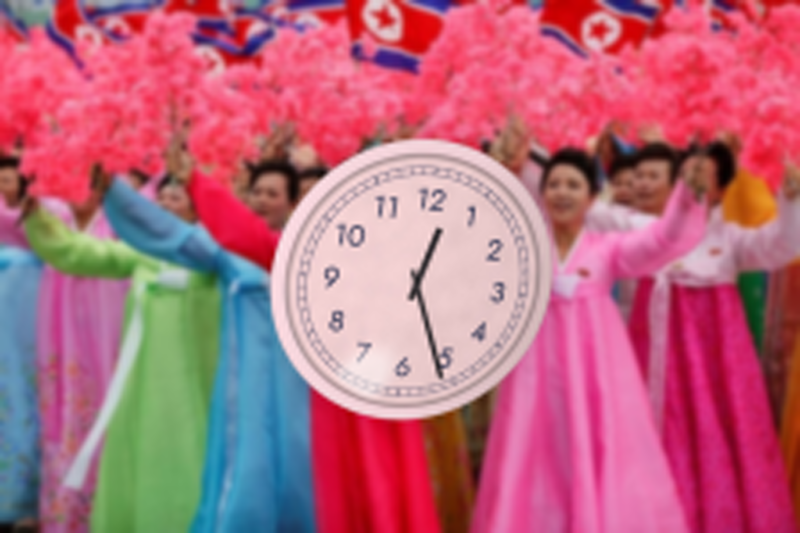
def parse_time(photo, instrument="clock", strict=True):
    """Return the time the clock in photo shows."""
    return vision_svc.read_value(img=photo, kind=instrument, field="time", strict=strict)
12:26
